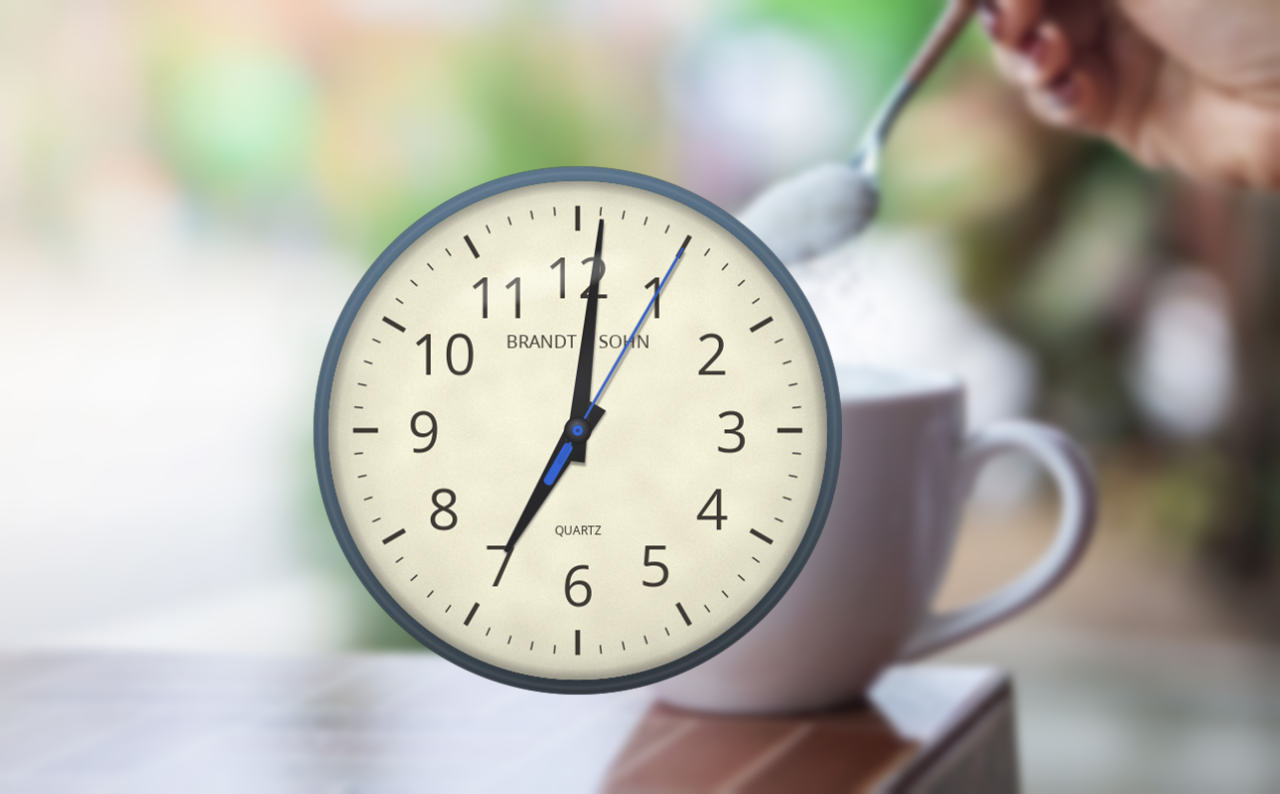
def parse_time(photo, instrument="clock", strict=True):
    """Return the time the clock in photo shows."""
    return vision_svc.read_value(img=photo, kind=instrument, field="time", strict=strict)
7:01:05
